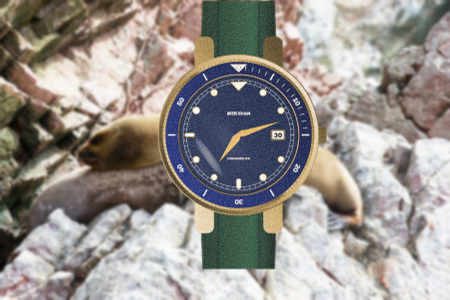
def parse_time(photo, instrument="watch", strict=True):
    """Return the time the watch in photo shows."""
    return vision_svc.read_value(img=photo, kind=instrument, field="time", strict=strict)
7:12
